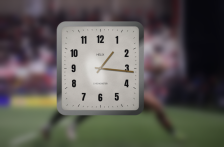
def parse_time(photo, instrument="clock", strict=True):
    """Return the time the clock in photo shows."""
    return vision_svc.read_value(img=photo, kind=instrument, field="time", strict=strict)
1:16
